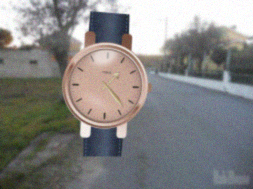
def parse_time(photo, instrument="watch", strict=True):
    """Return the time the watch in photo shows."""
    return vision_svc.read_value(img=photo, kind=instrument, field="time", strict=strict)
1:23
